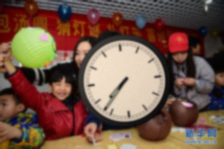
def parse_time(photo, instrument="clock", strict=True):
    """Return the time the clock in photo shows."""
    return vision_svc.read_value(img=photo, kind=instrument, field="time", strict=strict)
7:37
